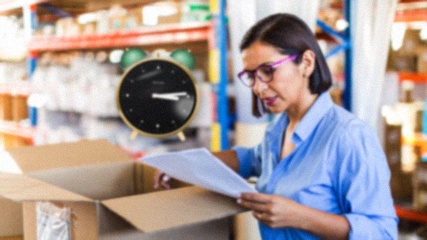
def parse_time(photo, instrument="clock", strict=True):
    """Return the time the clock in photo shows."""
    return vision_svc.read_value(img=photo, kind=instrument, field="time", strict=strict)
3:14
